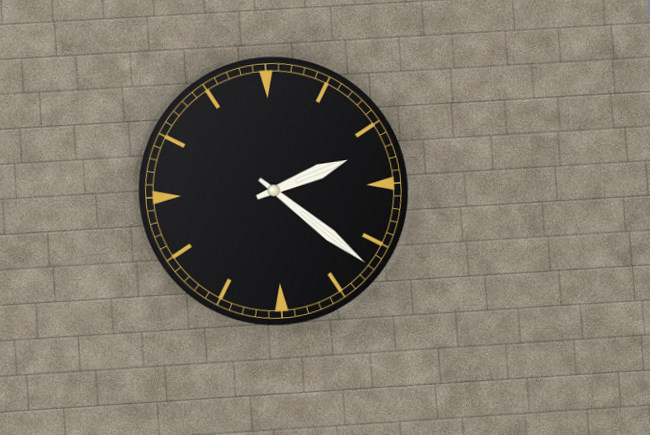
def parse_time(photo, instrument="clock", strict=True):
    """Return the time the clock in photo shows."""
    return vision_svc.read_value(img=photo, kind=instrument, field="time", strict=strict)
2:22
